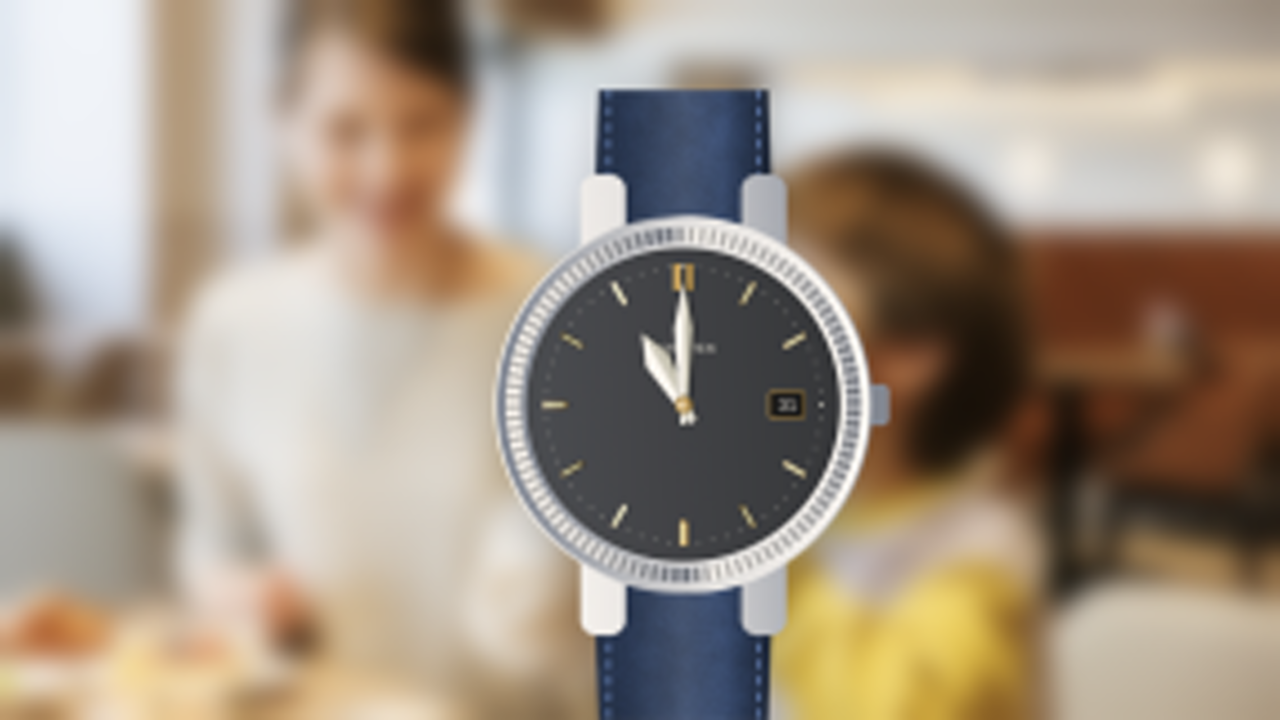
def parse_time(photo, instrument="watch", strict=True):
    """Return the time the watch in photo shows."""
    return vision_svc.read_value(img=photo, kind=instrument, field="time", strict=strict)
11:00
